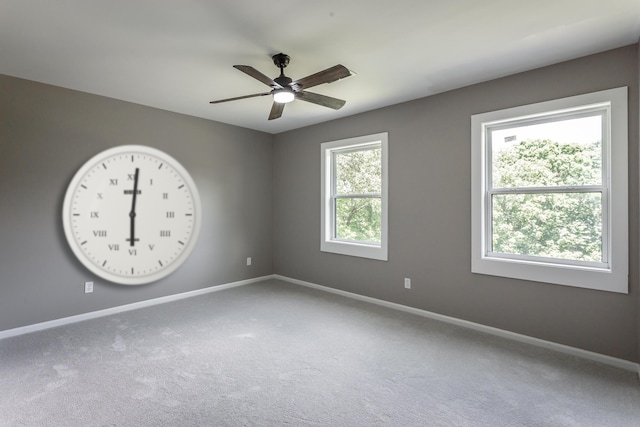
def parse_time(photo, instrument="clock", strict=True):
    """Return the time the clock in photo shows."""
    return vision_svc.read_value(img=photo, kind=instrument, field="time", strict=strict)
6:01
